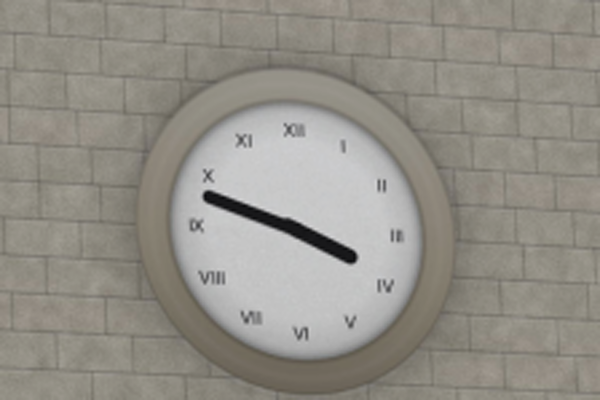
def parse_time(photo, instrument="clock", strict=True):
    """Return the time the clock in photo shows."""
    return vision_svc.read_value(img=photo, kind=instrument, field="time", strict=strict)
3:48
